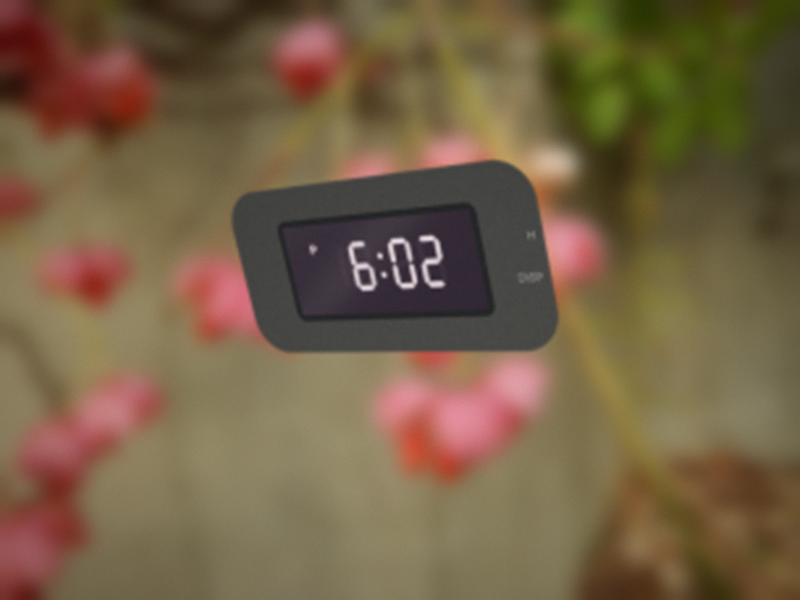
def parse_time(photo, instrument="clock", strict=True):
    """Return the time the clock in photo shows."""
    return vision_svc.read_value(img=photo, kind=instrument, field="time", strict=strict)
6:02
